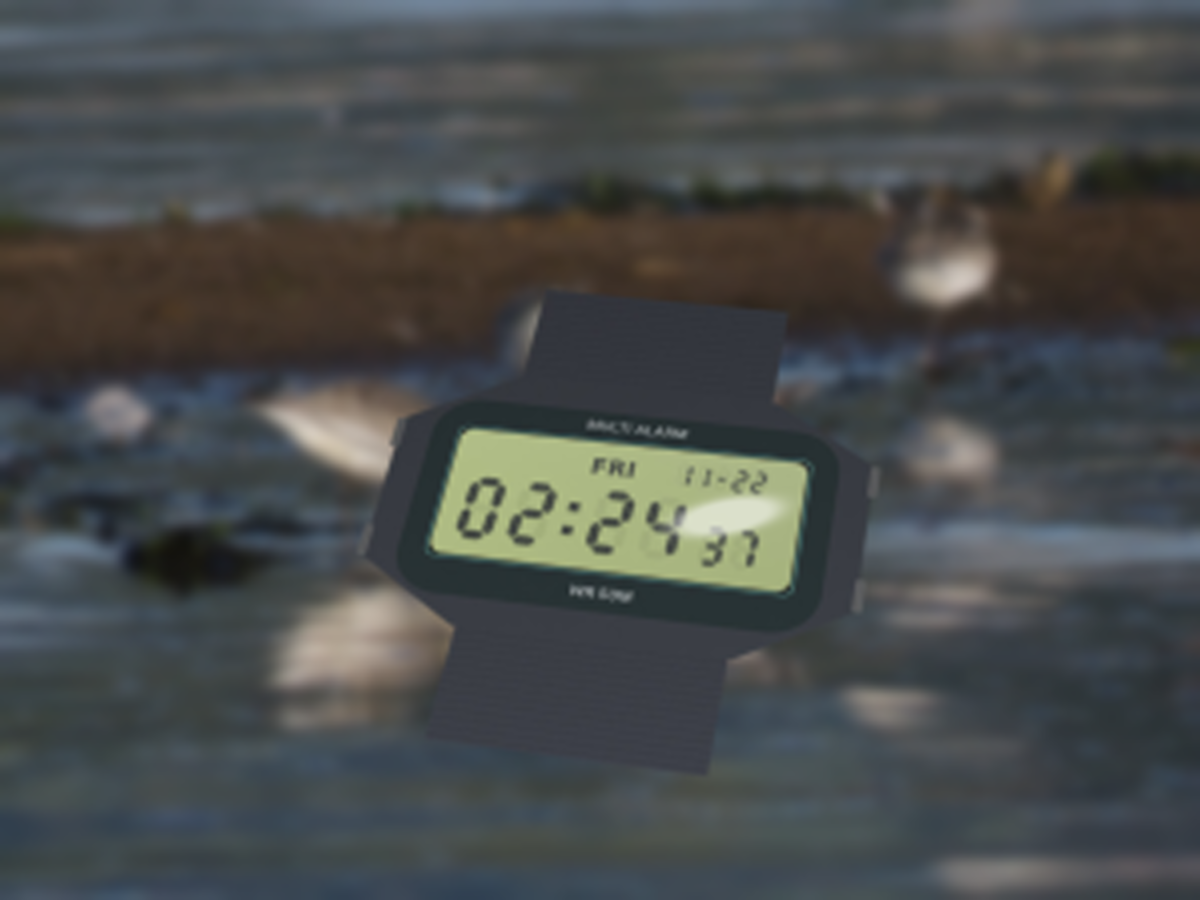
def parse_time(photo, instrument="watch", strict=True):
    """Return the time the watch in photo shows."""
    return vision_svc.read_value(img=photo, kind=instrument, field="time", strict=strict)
2:24:37
